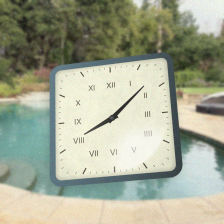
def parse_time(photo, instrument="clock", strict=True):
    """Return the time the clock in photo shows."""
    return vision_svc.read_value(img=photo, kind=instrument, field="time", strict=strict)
8:08
